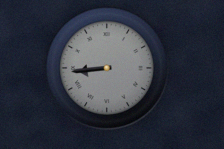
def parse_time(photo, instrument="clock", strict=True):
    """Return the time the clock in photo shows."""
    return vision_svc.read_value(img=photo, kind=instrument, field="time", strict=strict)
8:44
